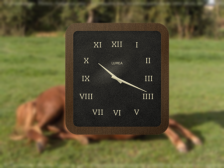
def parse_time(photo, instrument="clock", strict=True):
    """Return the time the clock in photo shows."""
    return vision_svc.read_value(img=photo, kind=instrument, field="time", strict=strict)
10:19
